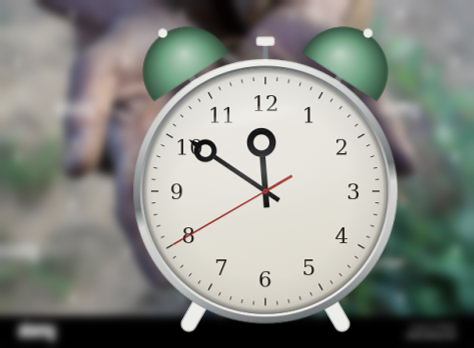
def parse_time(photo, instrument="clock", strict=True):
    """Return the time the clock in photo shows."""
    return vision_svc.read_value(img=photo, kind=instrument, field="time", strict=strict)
11:50:40
